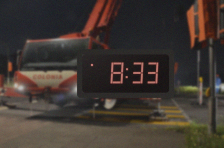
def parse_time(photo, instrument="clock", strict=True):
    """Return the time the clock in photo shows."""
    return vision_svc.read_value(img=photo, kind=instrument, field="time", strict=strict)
8:33
